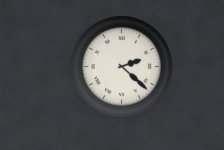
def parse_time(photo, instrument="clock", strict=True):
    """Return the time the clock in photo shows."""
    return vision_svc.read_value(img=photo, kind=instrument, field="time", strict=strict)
2:22
